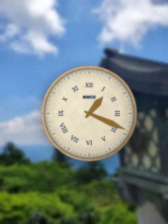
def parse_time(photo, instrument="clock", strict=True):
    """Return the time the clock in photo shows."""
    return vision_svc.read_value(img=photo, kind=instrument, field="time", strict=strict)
1:19
